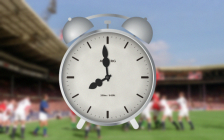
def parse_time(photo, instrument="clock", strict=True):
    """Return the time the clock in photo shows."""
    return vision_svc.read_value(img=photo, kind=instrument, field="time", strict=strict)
7:59
